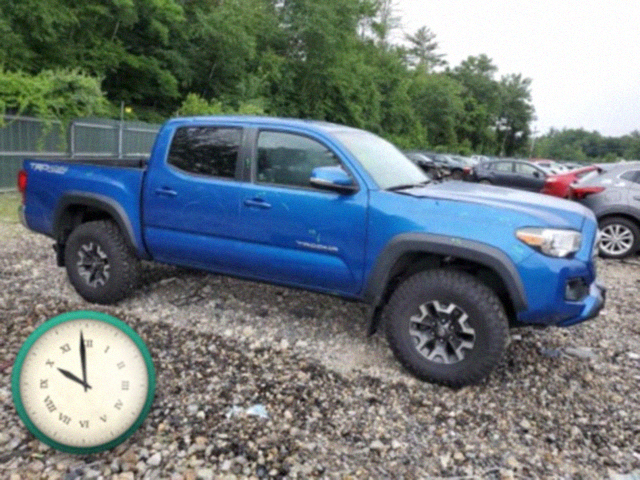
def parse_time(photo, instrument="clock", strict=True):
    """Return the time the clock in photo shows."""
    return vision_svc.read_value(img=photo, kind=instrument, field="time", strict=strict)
9:59
